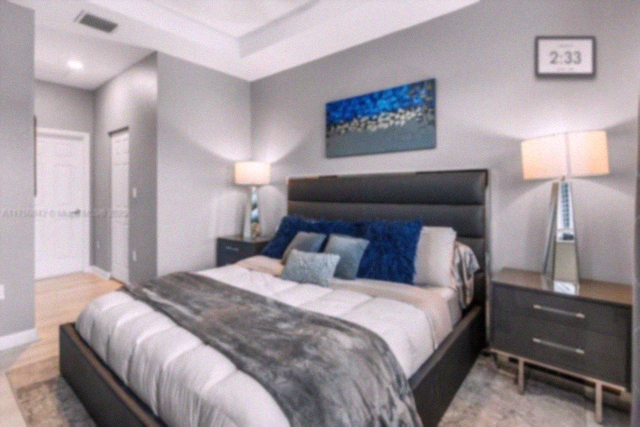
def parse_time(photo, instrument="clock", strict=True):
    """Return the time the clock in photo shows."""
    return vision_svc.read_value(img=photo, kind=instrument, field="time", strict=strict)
2:33
